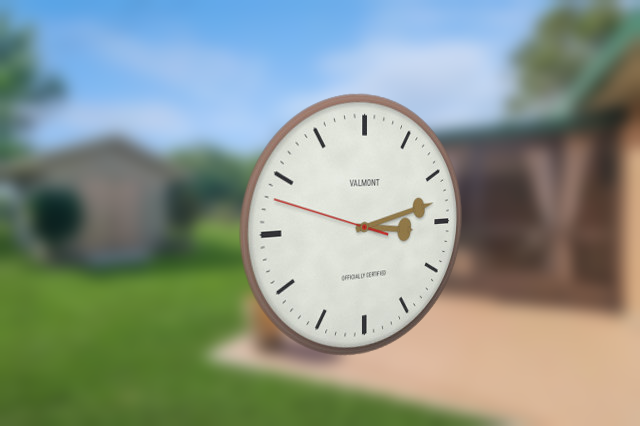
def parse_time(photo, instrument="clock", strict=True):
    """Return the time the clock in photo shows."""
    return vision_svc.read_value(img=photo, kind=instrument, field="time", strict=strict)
3:12:48
